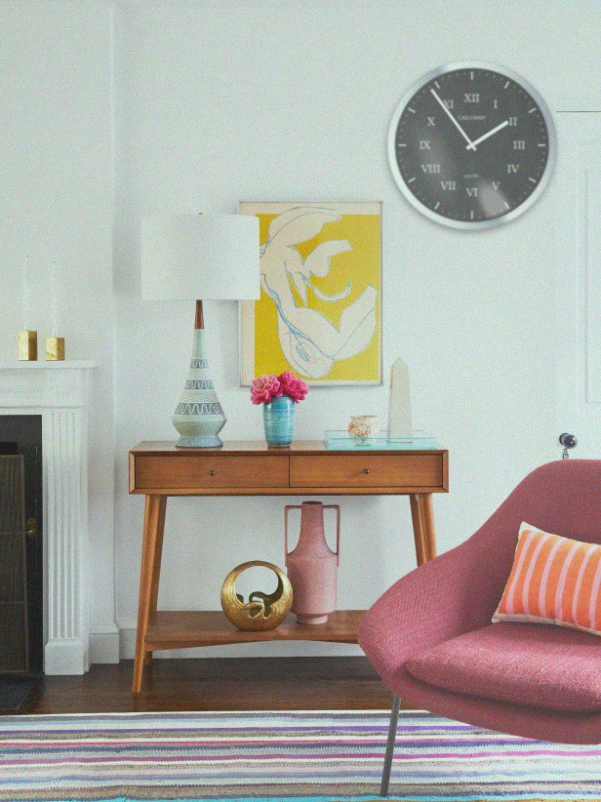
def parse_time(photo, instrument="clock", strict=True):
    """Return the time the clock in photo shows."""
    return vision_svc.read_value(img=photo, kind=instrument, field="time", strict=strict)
1:54
